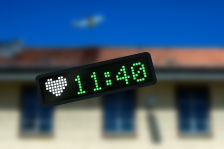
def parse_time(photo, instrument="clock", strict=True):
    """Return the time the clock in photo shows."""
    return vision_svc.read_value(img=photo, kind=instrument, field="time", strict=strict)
11:40
